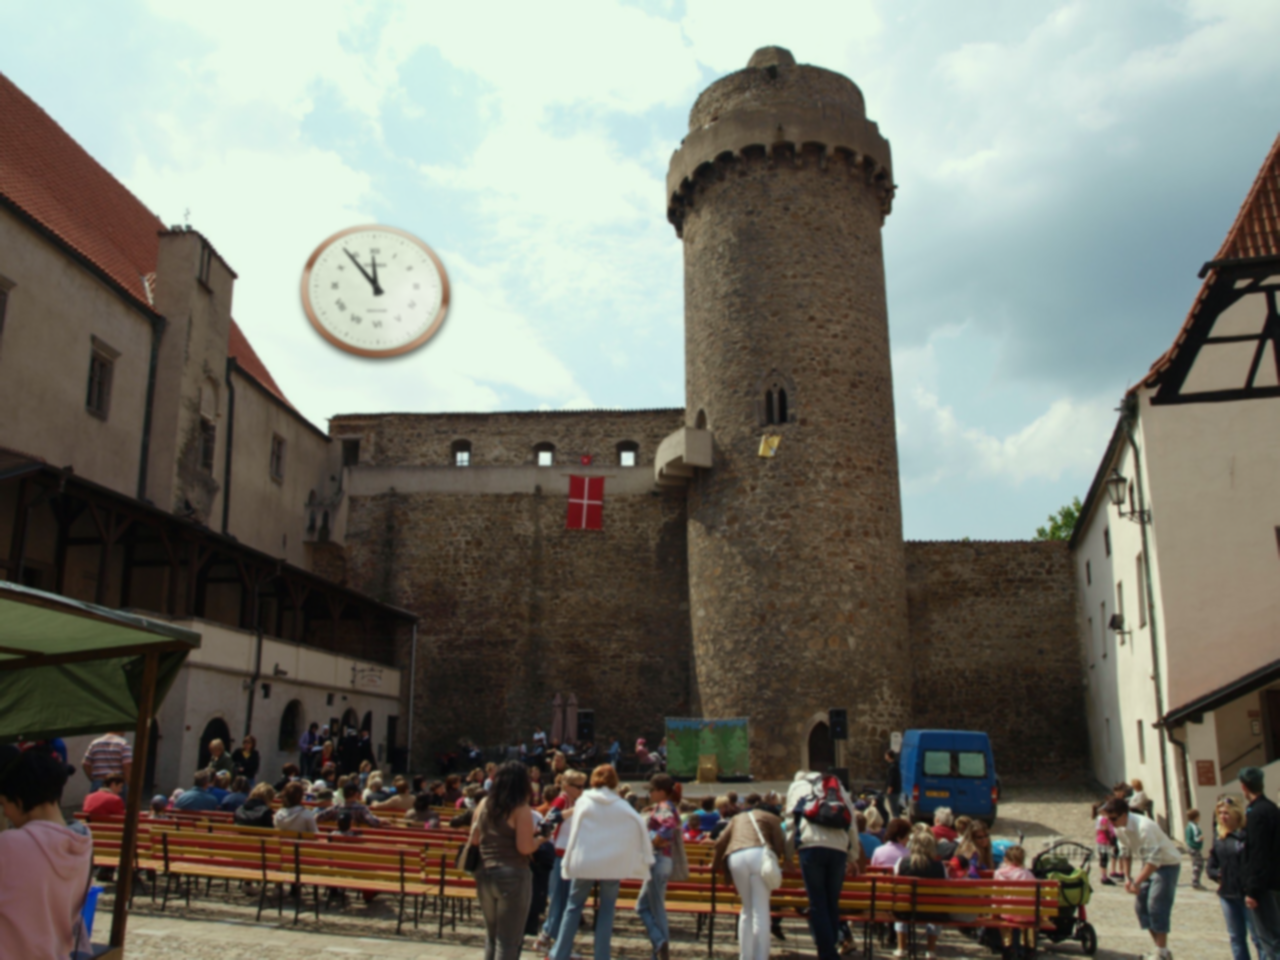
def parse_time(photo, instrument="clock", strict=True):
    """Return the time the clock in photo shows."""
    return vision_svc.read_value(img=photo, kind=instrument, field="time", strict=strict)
11:54
